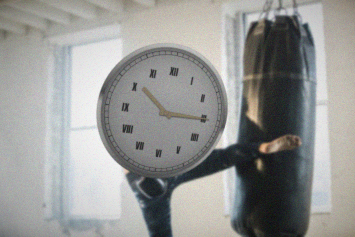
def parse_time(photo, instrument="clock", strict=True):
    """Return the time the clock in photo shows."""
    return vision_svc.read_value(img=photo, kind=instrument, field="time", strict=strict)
10:15
